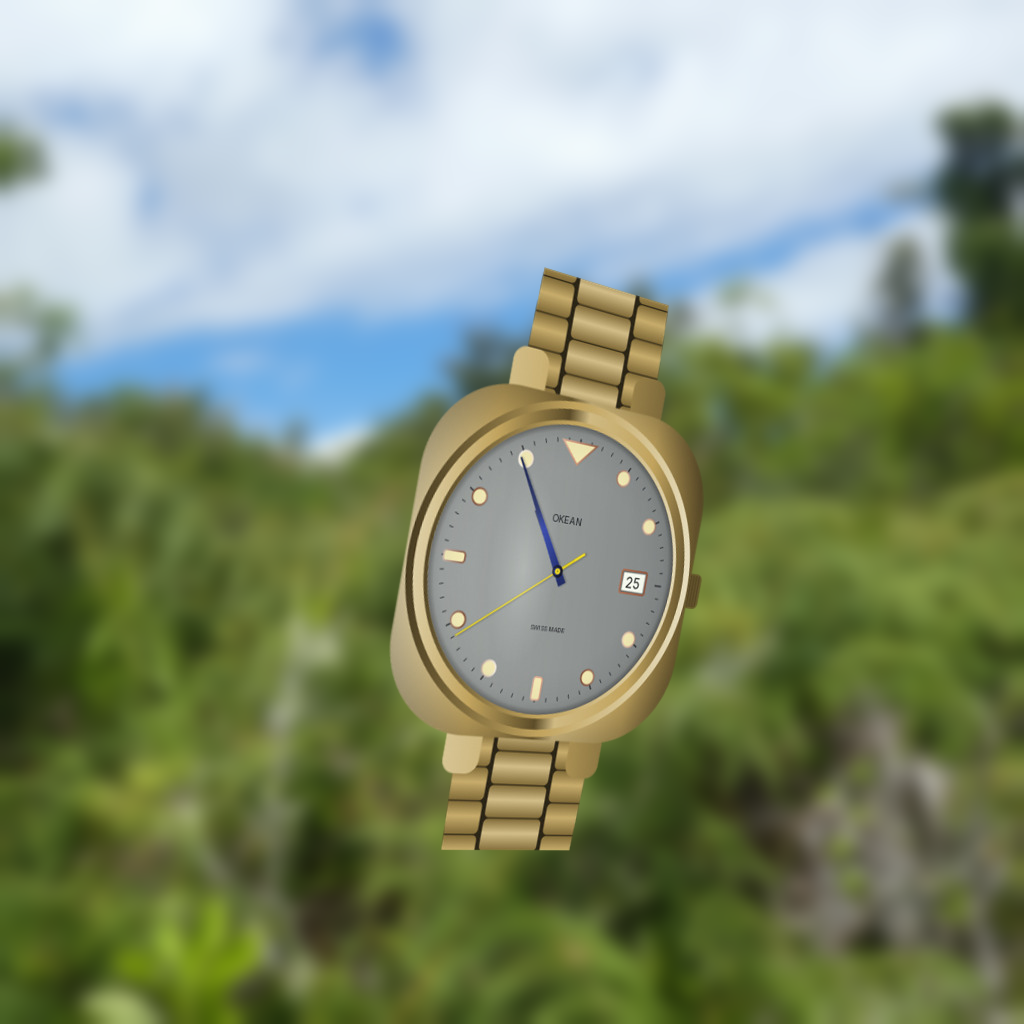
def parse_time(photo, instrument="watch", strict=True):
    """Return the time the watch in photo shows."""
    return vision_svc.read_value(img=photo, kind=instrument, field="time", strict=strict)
10:54:39
